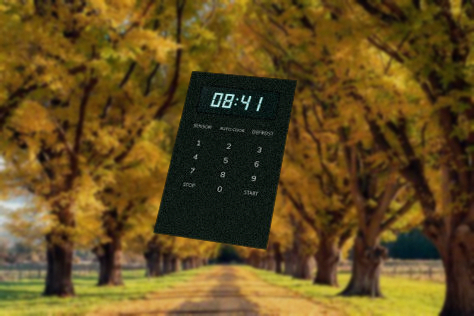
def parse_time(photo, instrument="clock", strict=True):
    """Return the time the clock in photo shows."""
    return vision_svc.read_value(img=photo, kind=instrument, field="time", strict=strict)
8:41
